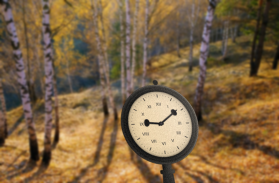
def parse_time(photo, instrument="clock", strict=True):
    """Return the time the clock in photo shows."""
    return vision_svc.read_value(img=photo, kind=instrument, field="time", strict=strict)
9:09
